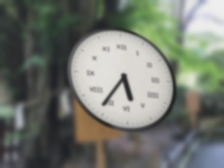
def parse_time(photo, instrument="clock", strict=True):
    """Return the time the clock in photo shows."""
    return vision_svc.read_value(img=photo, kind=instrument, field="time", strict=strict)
5:36
